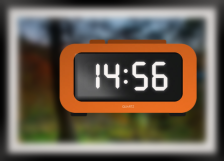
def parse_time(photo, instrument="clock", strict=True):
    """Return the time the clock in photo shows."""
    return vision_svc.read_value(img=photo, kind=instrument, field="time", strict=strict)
14:56
